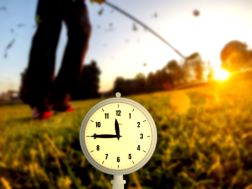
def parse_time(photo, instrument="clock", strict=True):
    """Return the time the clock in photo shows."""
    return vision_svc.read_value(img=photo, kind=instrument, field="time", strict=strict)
11:45
